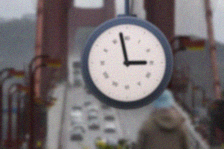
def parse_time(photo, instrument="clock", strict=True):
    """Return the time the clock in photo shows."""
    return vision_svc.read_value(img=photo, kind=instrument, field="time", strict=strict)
2:58
